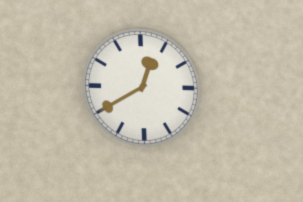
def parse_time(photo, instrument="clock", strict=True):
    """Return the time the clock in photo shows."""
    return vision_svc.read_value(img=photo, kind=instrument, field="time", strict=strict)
12:40
